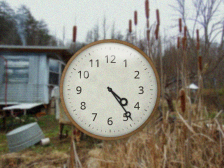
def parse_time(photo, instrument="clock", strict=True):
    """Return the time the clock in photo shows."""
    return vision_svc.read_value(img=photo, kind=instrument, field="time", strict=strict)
4:24
